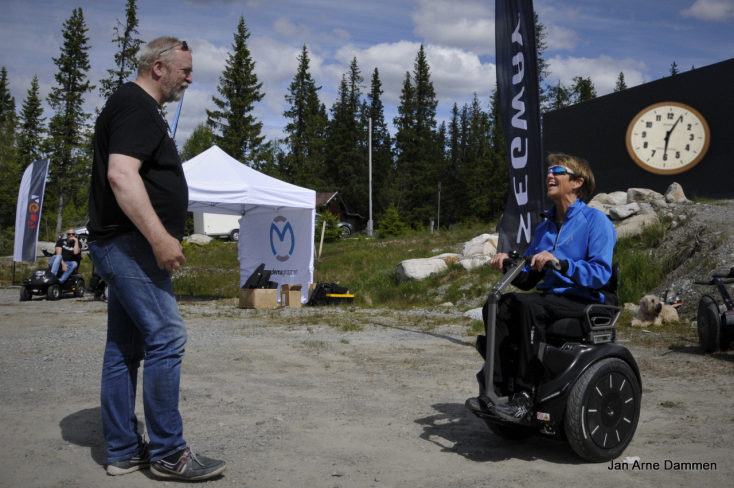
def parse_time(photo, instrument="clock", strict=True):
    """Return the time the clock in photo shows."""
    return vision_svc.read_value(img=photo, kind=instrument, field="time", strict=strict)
6:04
